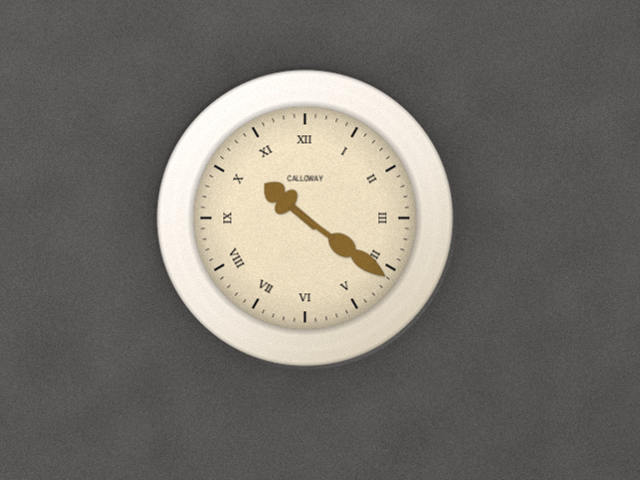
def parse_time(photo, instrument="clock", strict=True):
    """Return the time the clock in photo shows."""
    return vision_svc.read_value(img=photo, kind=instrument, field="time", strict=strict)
10:21
